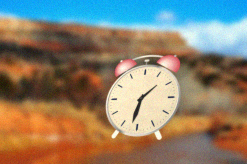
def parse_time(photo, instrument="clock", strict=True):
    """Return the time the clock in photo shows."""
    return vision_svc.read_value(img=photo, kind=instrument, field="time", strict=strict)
1:32
